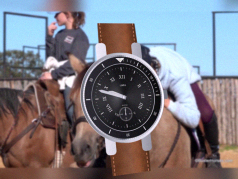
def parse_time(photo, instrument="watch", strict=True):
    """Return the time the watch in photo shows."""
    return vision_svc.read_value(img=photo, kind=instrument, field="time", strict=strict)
9:48
